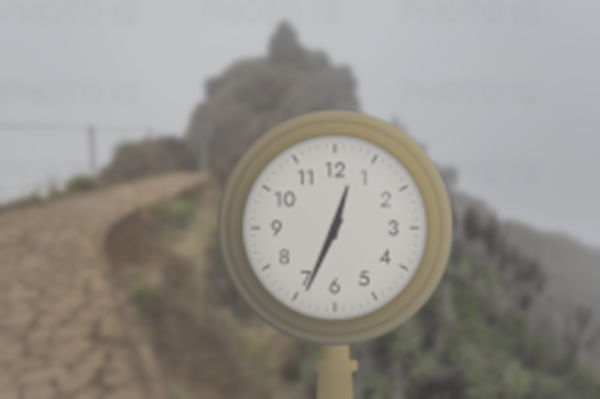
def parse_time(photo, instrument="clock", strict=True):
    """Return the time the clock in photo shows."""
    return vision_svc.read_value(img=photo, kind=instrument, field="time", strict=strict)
12:34
